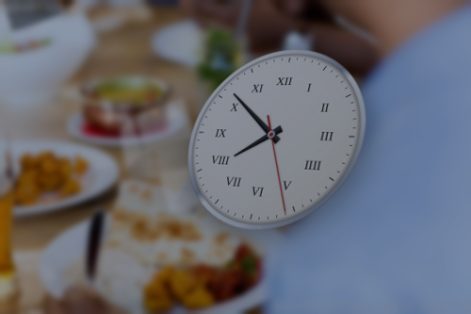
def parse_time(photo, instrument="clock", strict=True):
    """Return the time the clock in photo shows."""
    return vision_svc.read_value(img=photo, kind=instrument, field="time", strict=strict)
7:51:26
